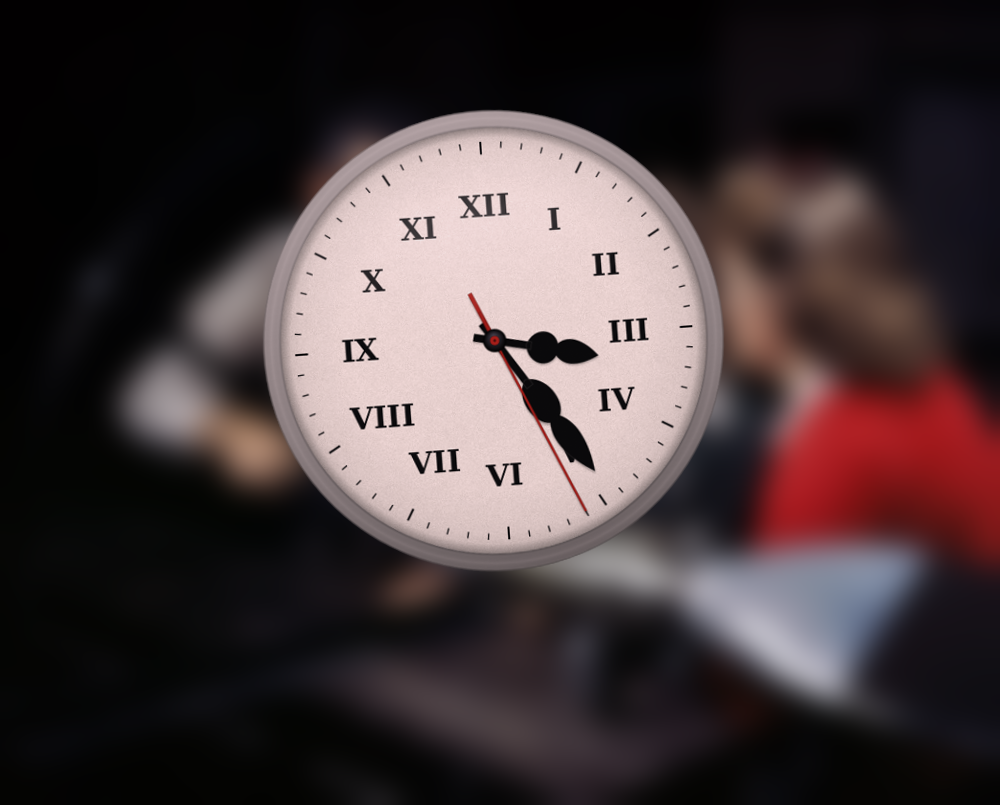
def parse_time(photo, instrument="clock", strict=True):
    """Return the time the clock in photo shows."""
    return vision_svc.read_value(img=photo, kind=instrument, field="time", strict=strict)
3:24:26
